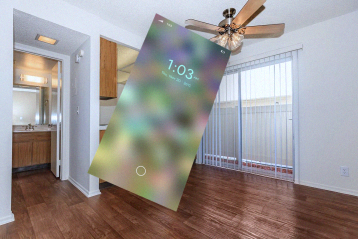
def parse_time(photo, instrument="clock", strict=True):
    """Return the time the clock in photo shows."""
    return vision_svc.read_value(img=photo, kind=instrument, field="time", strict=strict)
1:03
